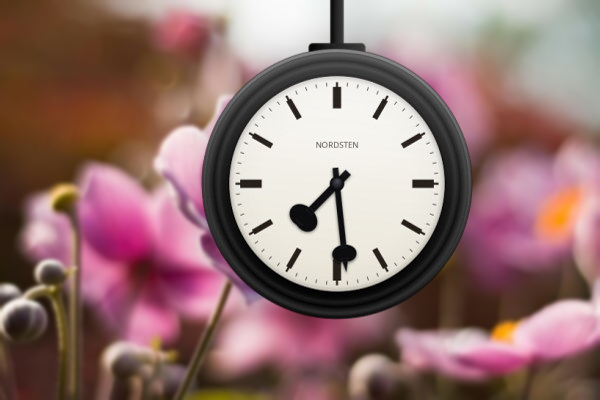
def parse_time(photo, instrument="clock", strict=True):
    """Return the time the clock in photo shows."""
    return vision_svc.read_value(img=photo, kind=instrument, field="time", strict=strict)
7:29
